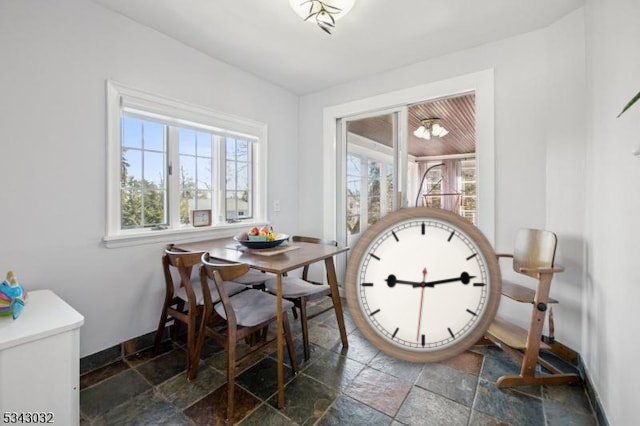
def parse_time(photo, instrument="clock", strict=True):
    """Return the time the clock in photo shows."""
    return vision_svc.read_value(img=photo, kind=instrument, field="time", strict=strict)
9:13:31
